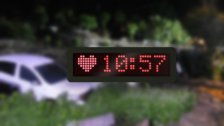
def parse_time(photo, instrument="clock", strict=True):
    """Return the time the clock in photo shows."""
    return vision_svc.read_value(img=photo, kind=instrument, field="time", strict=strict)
10:57
